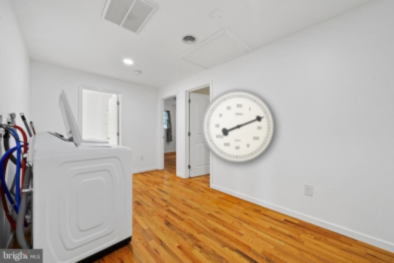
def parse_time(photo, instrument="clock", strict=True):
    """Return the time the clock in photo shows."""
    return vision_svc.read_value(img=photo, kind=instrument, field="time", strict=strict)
8:11
